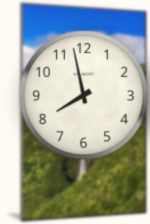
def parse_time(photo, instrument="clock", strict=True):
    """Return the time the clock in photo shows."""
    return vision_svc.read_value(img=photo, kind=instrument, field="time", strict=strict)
7:58
